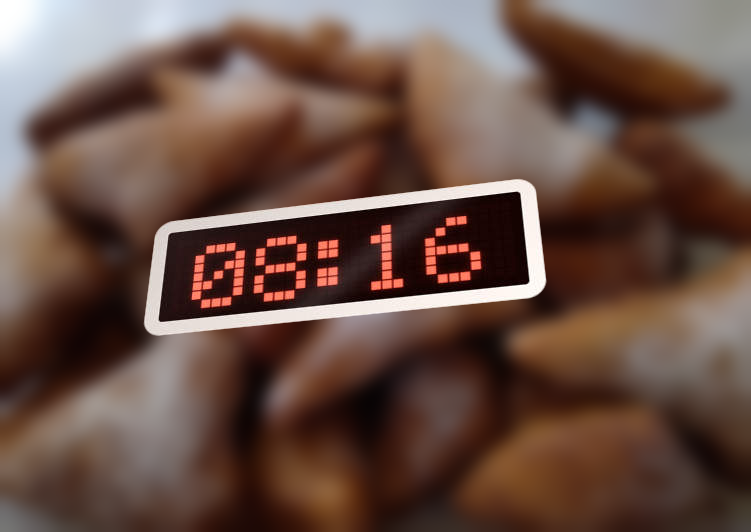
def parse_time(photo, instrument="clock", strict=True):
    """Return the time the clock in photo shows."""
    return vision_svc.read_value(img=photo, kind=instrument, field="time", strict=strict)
8:16
